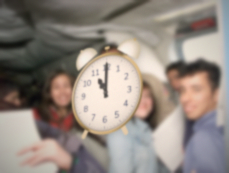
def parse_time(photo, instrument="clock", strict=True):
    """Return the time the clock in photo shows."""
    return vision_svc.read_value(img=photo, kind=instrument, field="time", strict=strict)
11:00
